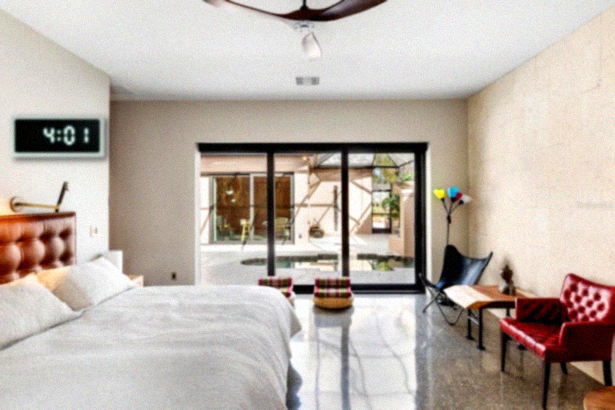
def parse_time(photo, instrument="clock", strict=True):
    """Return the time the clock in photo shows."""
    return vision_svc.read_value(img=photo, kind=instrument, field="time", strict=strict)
4:01
